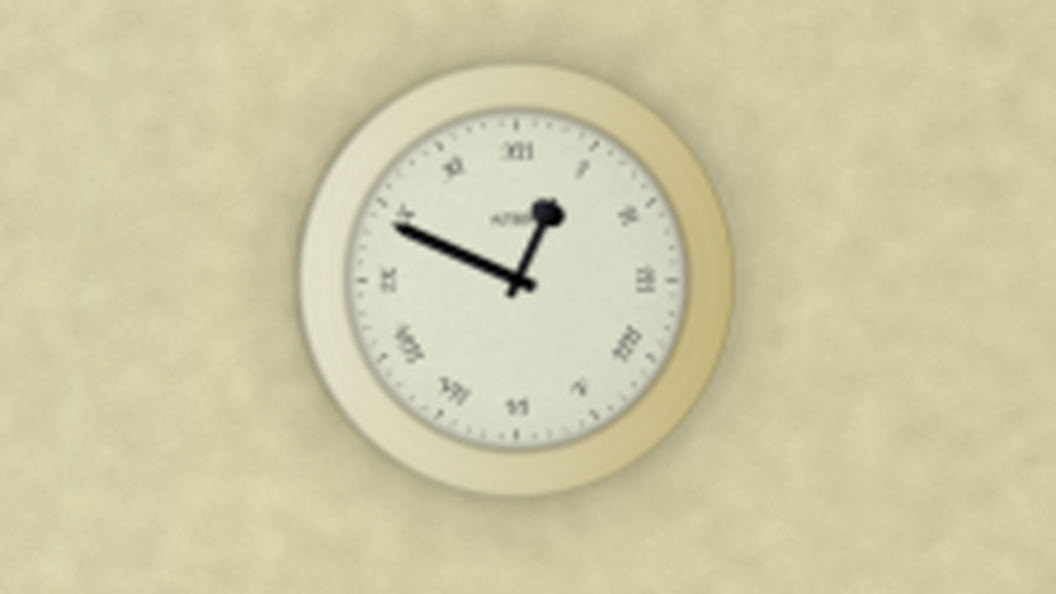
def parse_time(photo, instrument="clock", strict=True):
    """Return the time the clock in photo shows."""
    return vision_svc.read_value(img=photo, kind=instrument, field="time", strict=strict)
12:49
